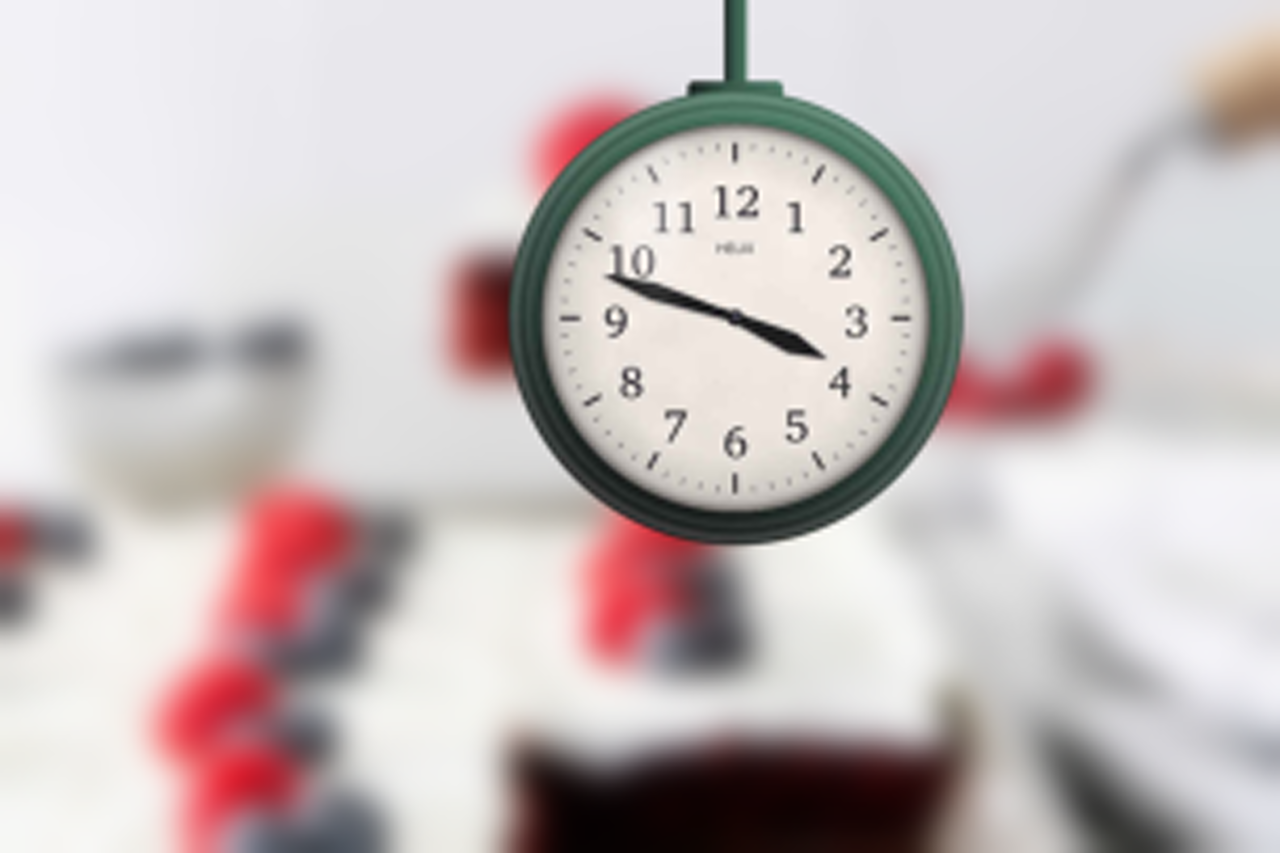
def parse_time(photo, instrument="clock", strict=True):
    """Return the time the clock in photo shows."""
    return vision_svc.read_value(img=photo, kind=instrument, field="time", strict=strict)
3:48
